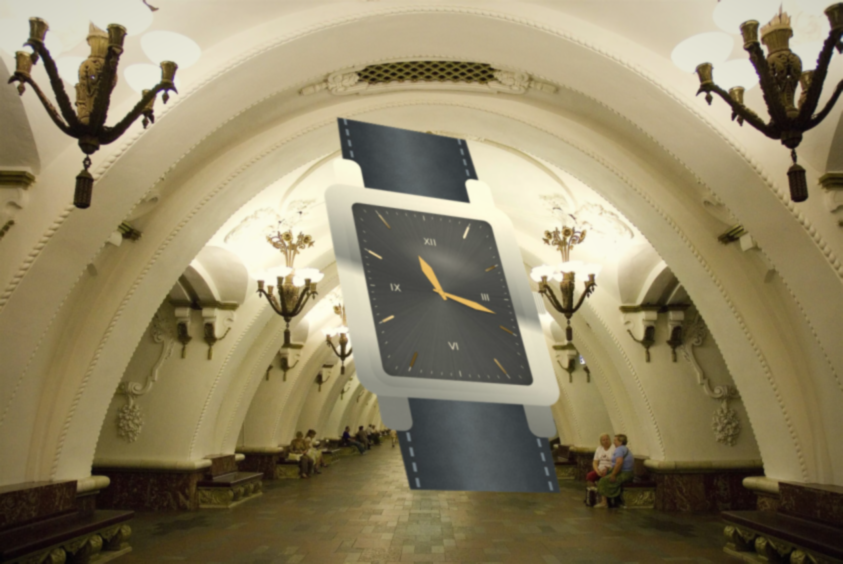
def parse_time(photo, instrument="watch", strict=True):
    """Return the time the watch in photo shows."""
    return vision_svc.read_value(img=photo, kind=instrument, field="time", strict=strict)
11:18
